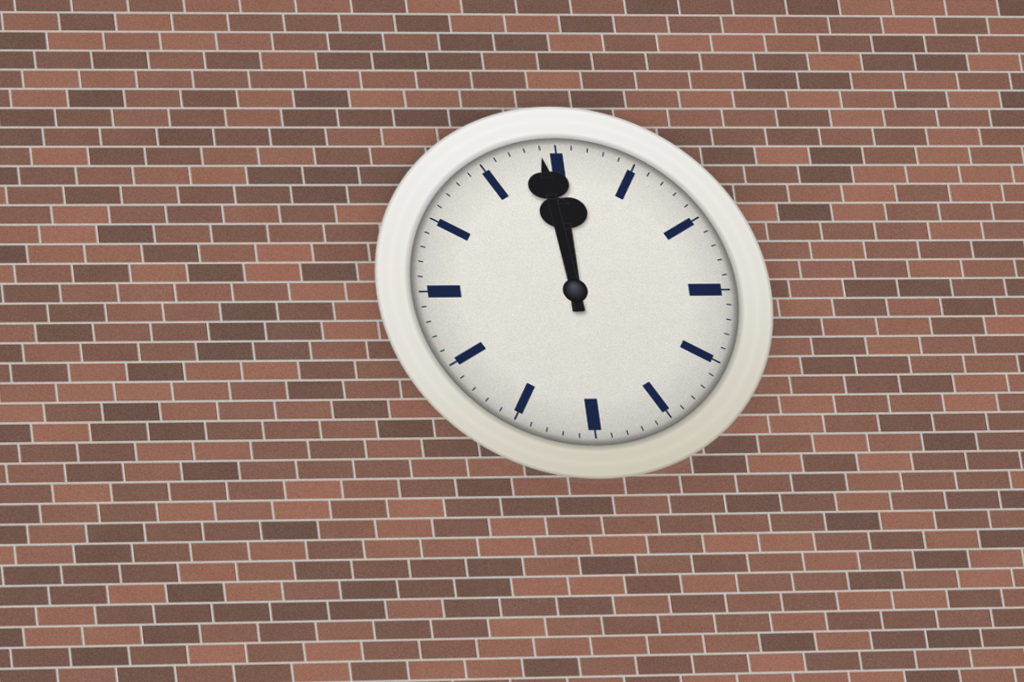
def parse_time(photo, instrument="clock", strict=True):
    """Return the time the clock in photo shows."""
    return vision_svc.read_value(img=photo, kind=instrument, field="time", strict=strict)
11:59
